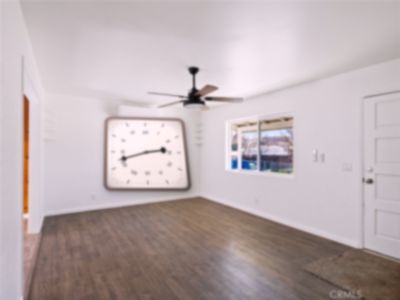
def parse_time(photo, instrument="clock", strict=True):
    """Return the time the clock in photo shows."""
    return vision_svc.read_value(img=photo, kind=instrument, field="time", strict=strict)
2:42
